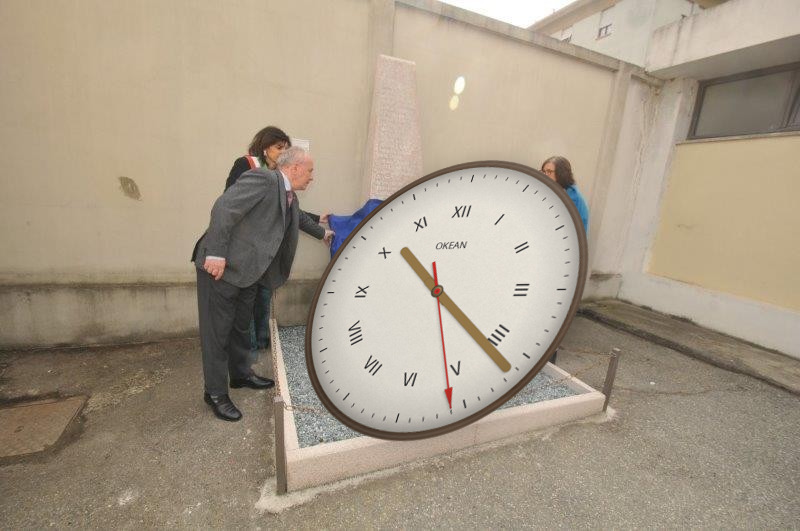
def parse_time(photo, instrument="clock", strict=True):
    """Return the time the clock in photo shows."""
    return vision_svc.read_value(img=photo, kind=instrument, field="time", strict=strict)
10:21:26
